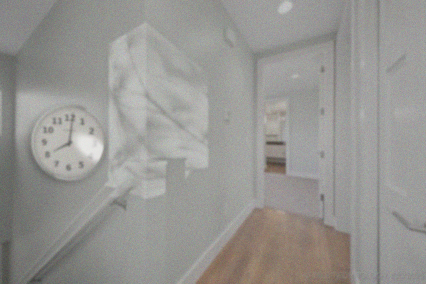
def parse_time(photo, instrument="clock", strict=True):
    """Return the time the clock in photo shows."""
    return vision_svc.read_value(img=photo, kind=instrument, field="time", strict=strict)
8:01
